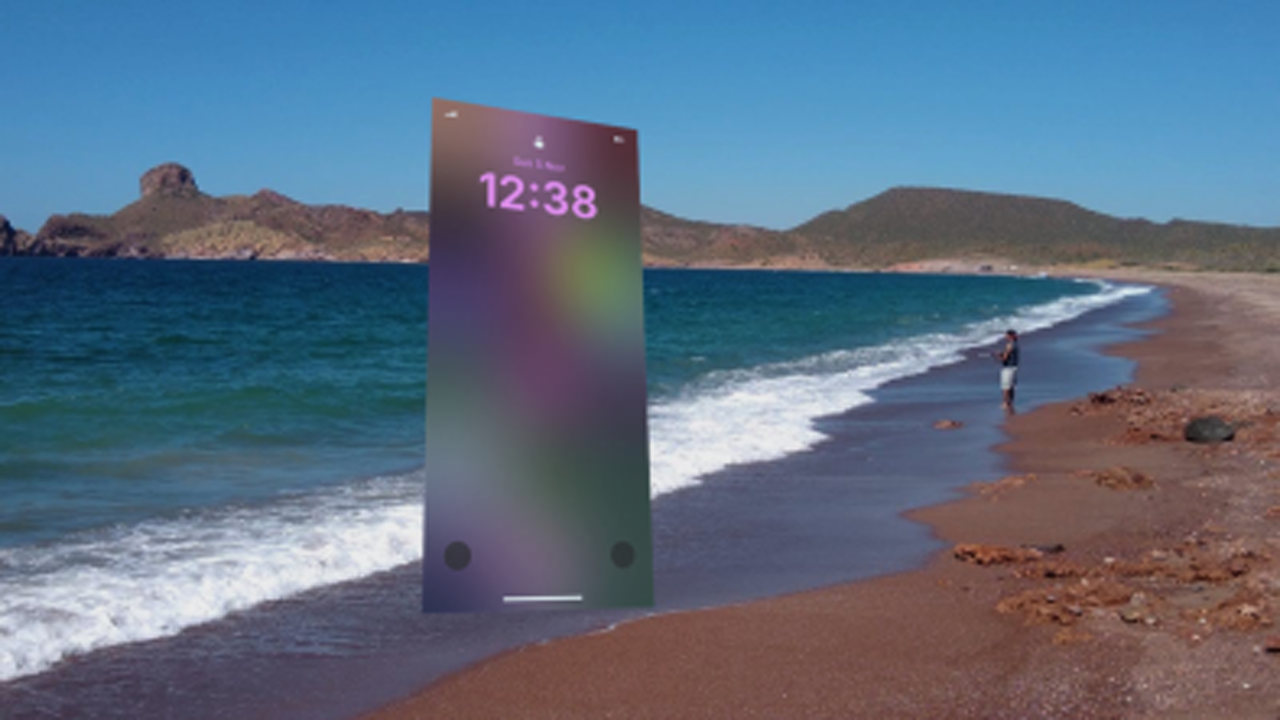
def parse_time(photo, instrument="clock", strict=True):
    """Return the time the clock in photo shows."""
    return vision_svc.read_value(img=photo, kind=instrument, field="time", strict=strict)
12:38
